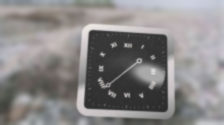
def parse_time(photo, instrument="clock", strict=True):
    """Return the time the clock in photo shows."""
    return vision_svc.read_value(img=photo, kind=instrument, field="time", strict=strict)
1:38
